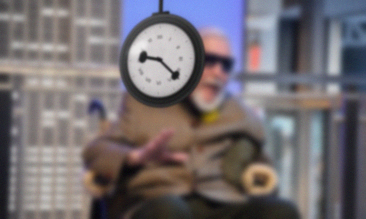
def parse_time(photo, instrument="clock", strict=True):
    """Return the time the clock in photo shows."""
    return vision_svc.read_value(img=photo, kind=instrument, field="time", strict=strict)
9:22
